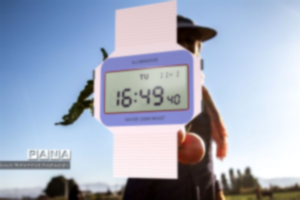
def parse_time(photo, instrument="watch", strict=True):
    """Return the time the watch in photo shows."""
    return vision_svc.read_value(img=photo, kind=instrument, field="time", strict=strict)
16:49
